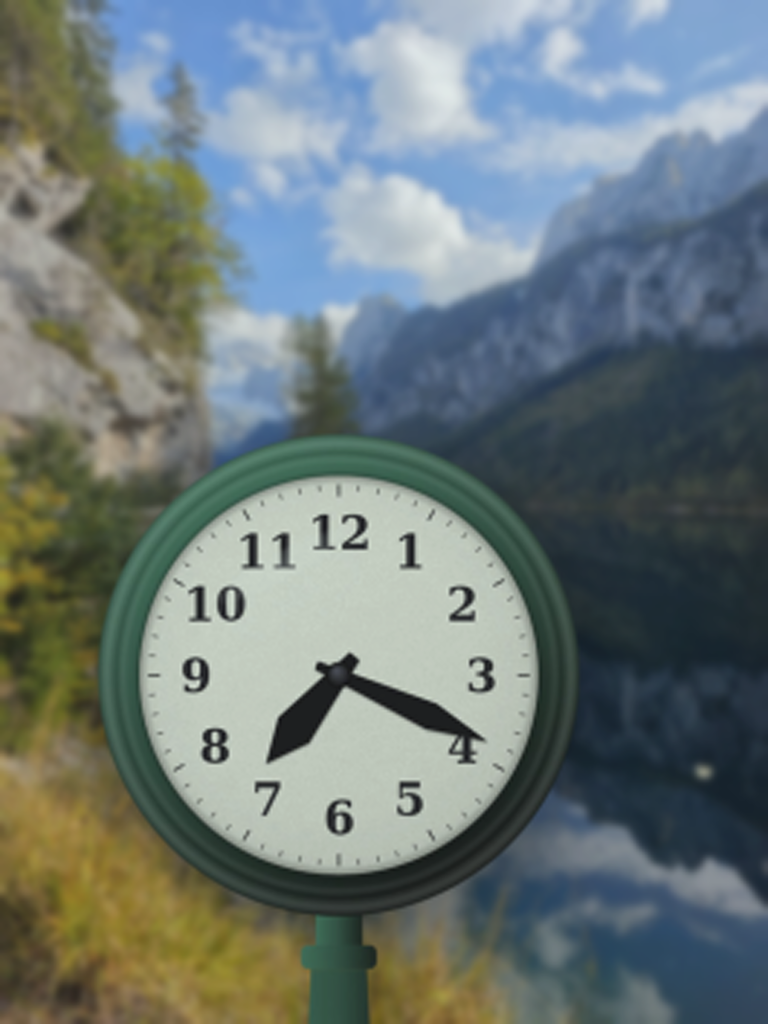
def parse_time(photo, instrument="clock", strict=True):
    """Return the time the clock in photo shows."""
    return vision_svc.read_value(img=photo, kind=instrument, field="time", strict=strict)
7:19
